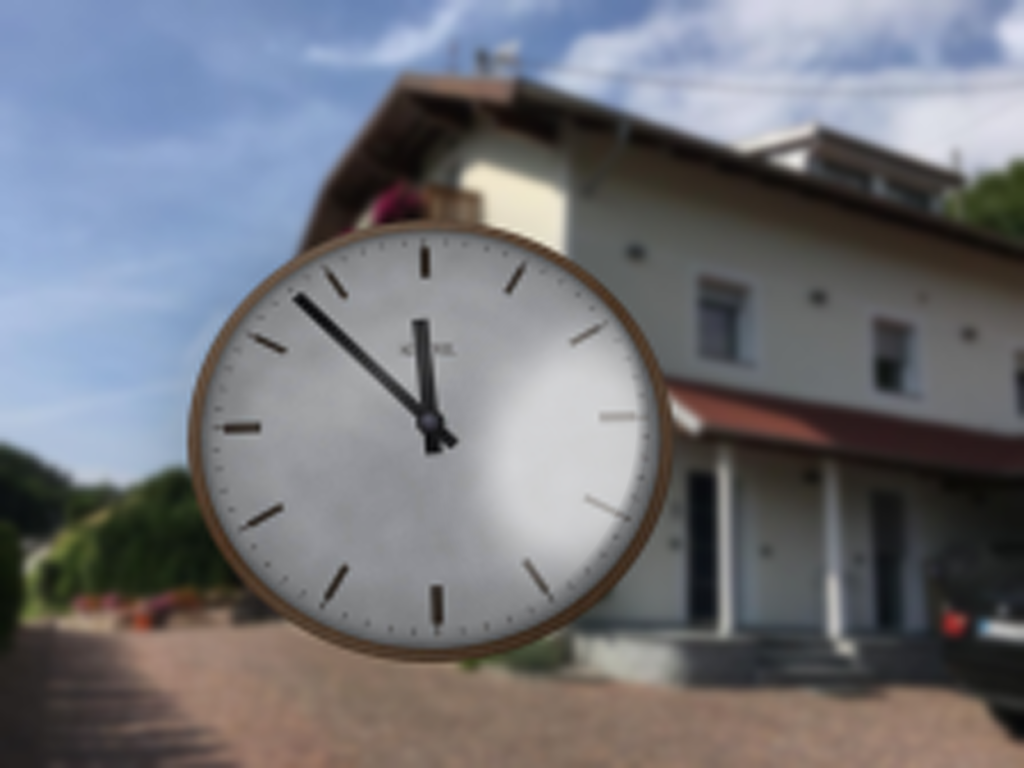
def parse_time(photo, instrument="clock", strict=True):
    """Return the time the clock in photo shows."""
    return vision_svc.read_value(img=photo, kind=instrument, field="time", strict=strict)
11:53
